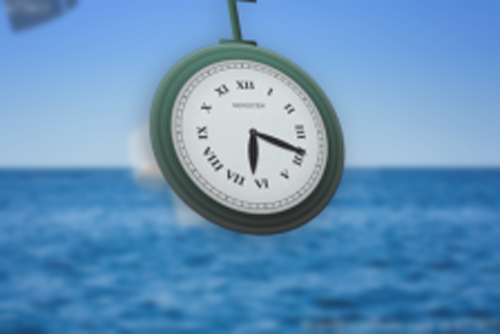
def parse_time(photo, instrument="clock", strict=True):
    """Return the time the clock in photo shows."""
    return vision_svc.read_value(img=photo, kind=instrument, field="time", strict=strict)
6:19
